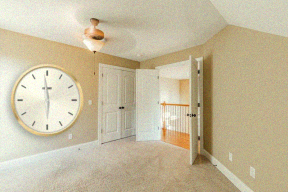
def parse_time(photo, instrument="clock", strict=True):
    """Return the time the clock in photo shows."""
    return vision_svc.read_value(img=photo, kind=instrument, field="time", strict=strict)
5:59
